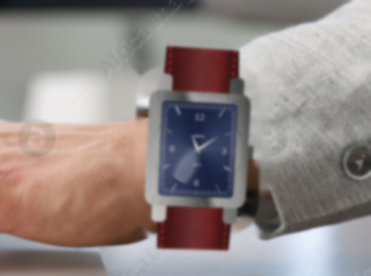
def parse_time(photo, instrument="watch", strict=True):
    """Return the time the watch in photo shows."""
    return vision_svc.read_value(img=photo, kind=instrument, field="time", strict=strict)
11:09
